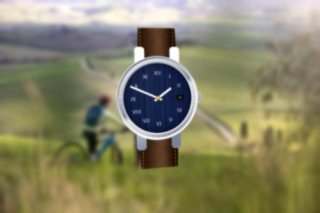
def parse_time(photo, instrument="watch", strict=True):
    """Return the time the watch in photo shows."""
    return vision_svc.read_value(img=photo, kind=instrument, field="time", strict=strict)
1:49
